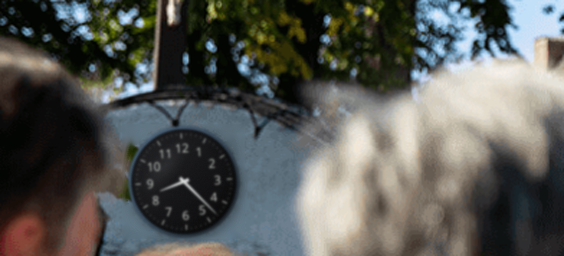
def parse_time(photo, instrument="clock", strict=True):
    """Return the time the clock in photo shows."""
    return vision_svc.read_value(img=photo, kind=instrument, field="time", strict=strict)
8:23
